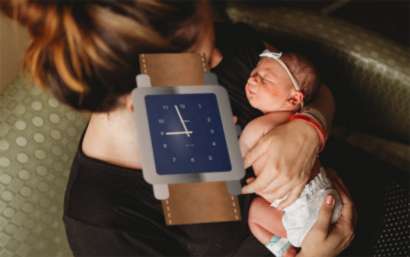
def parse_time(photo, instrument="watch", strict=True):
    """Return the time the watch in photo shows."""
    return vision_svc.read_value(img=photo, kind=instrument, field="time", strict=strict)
8:58
